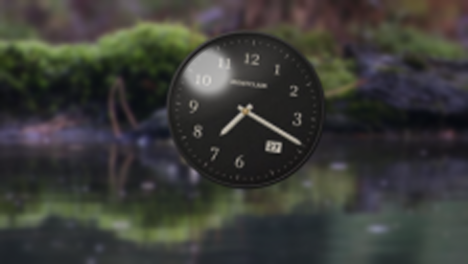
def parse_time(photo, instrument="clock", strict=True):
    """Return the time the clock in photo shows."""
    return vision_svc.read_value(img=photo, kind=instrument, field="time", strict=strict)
7:19
